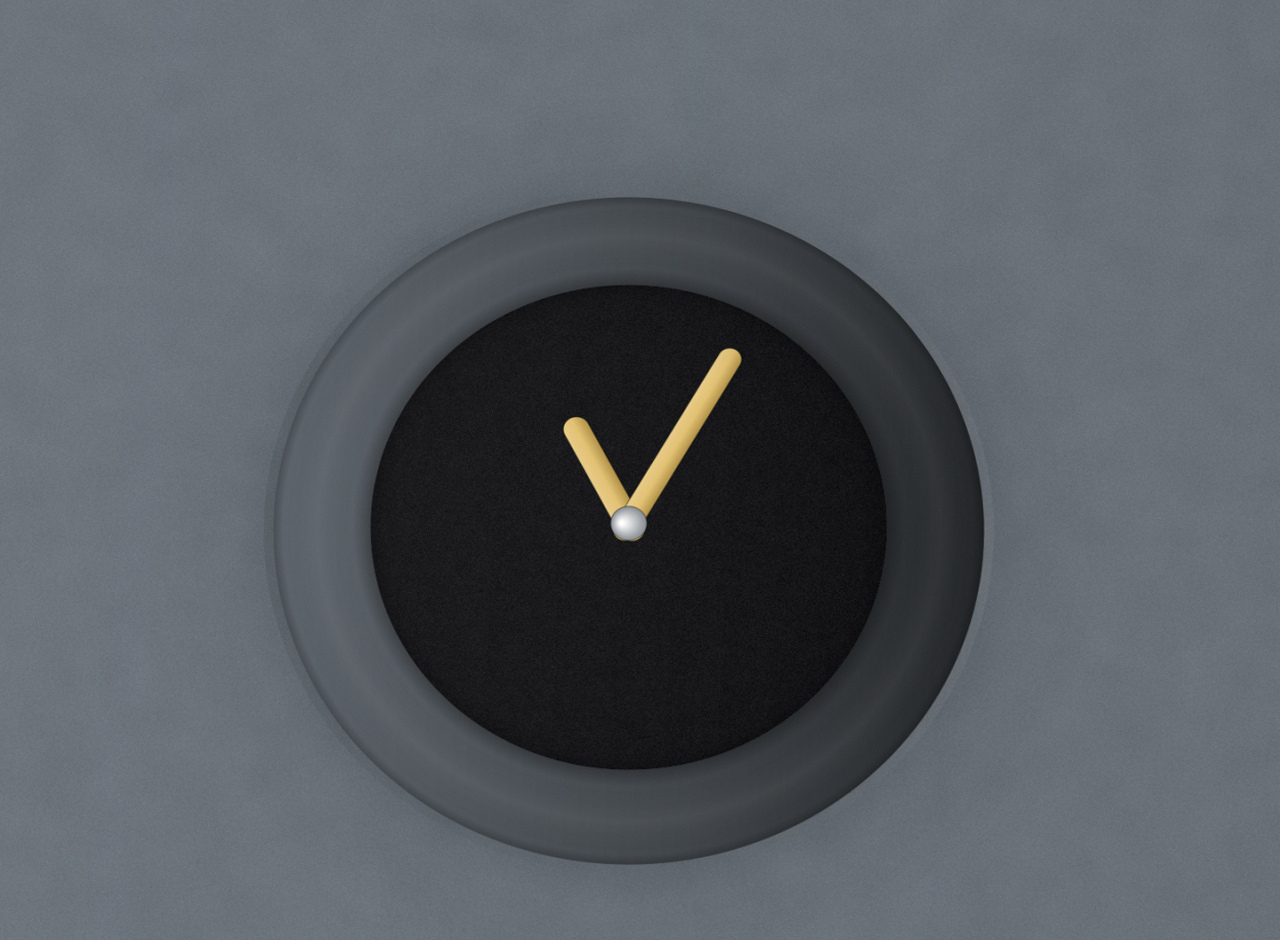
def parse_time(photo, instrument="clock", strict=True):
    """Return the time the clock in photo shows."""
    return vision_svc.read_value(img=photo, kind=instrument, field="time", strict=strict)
11:05
